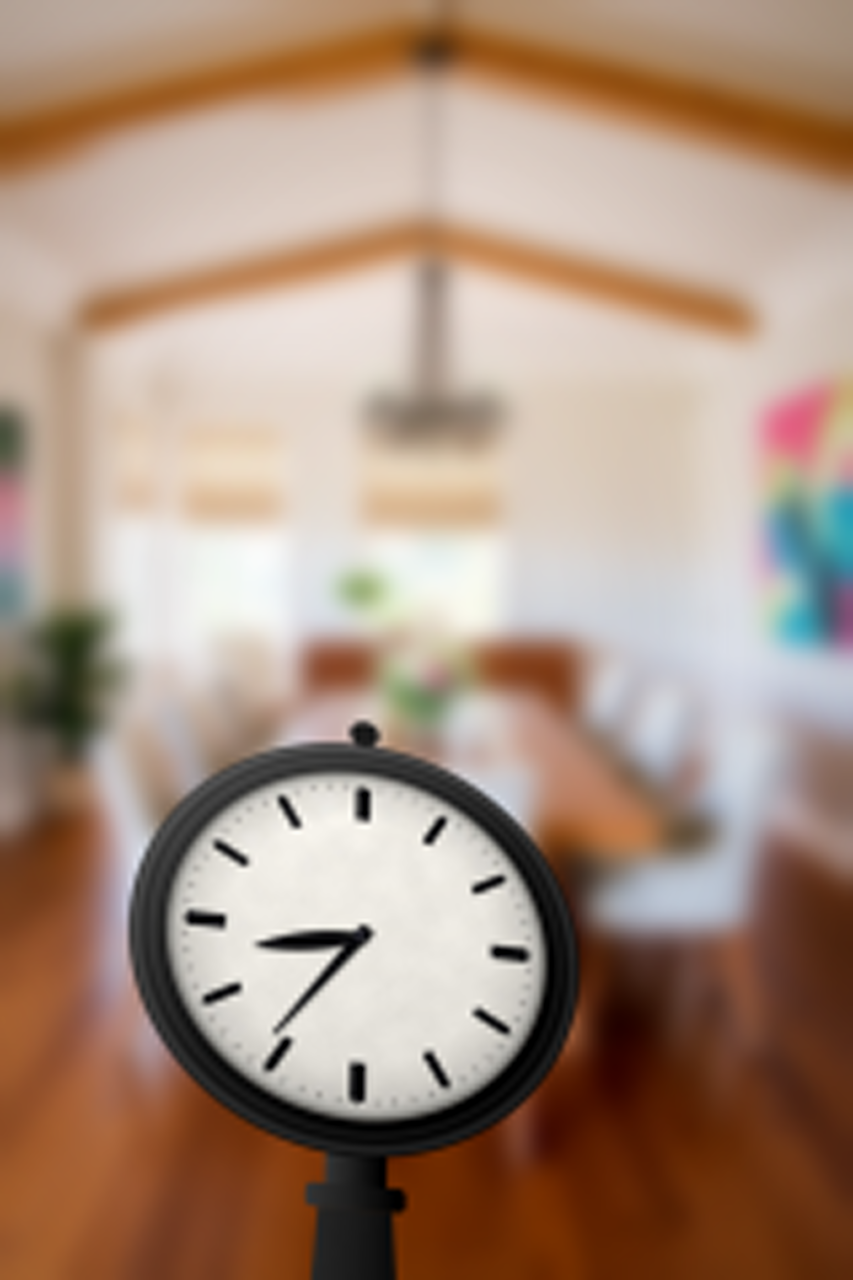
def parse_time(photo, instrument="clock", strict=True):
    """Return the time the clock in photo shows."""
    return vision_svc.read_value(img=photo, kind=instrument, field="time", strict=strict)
8:36
